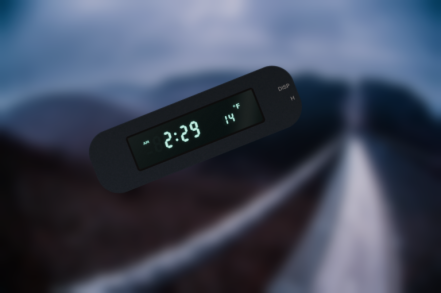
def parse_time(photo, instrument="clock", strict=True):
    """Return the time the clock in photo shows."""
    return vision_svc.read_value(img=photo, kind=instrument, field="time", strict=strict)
2:29
